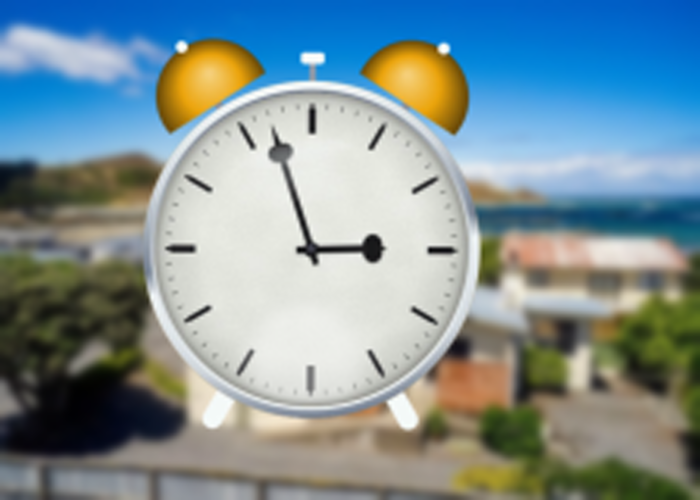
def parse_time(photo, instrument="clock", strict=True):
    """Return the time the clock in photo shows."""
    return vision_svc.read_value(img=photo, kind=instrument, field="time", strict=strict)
2:57
